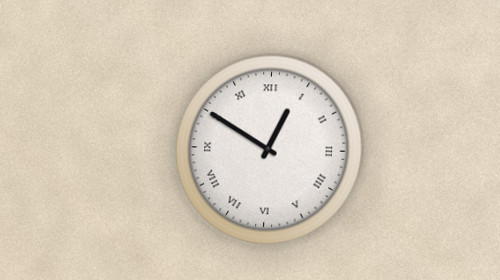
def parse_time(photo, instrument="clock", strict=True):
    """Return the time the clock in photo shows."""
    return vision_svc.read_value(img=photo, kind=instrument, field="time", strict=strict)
12:50
